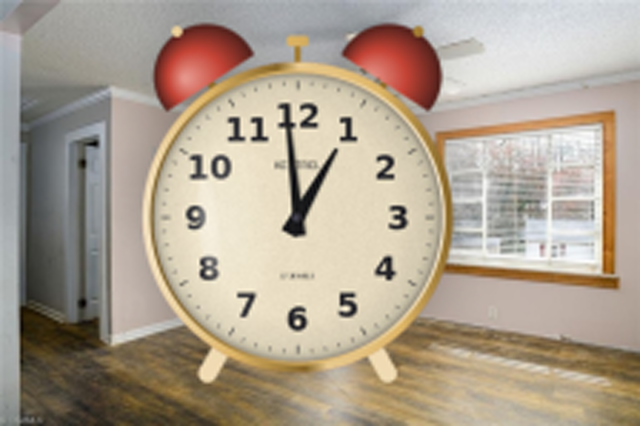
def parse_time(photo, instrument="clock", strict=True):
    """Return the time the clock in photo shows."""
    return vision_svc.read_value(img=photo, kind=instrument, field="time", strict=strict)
12:59
